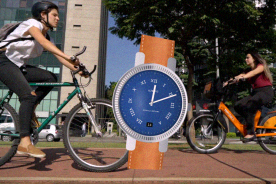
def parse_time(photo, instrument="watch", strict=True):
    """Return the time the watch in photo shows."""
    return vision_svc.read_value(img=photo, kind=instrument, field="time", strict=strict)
12:11
